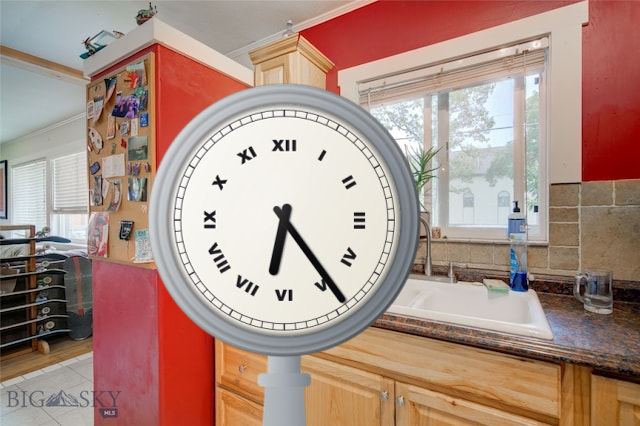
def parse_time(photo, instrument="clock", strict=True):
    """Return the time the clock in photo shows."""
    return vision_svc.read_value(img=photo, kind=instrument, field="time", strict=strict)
6:24
